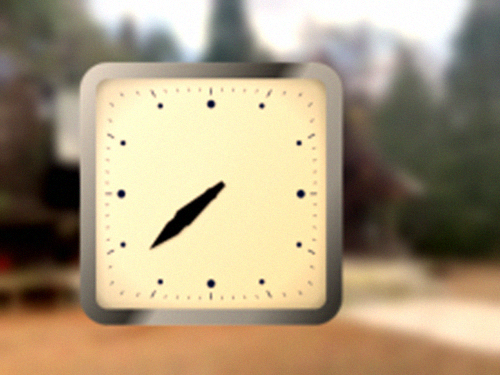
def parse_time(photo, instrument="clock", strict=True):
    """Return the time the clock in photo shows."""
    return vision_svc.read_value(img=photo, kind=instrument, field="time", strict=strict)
7:38
